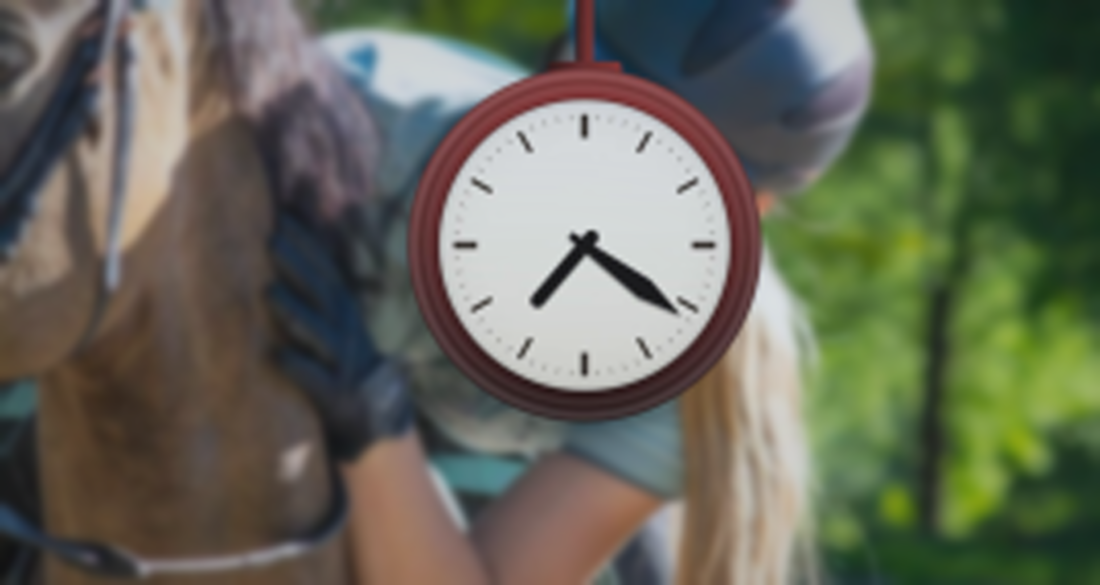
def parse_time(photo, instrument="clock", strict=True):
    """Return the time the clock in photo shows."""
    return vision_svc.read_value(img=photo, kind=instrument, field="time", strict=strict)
7:21
